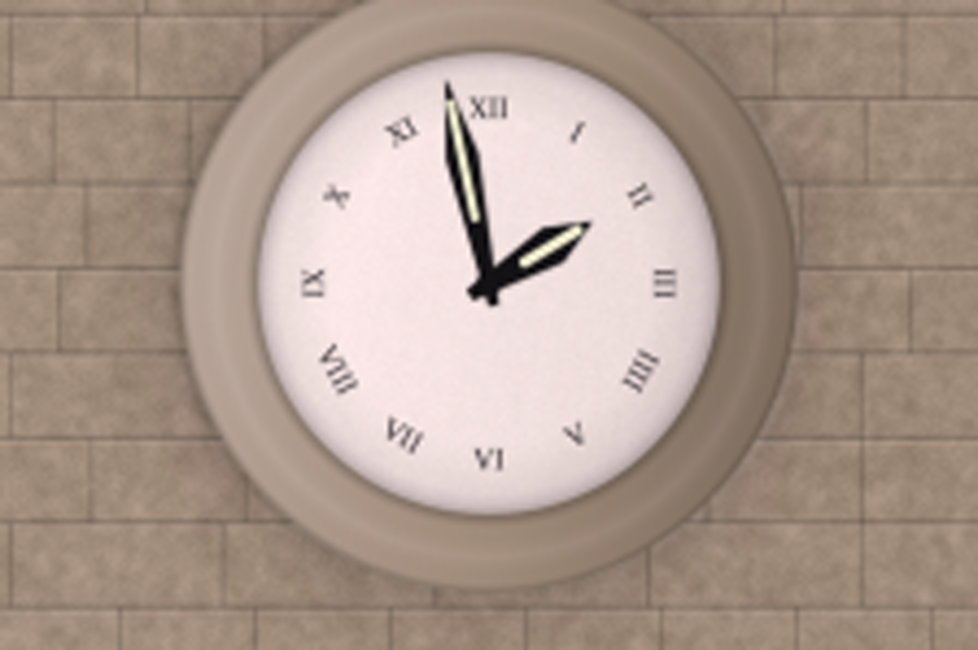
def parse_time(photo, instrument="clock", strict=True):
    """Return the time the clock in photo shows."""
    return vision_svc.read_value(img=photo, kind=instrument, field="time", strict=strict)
1:58
